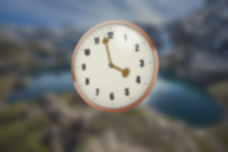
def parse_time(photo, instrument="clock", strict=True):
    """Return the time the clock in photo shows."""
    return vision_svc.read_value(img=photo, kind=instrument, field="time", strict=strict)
3:58
